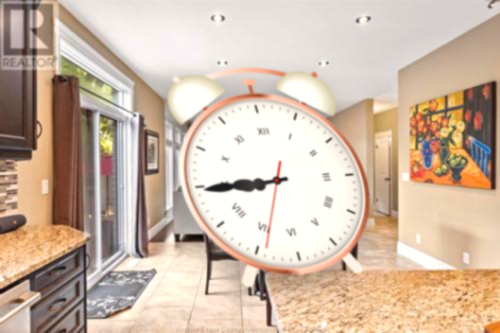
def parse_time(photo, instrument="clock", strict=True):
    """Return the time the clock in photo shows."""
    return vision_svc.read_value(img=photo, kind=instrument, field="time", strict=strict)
8:44:34
